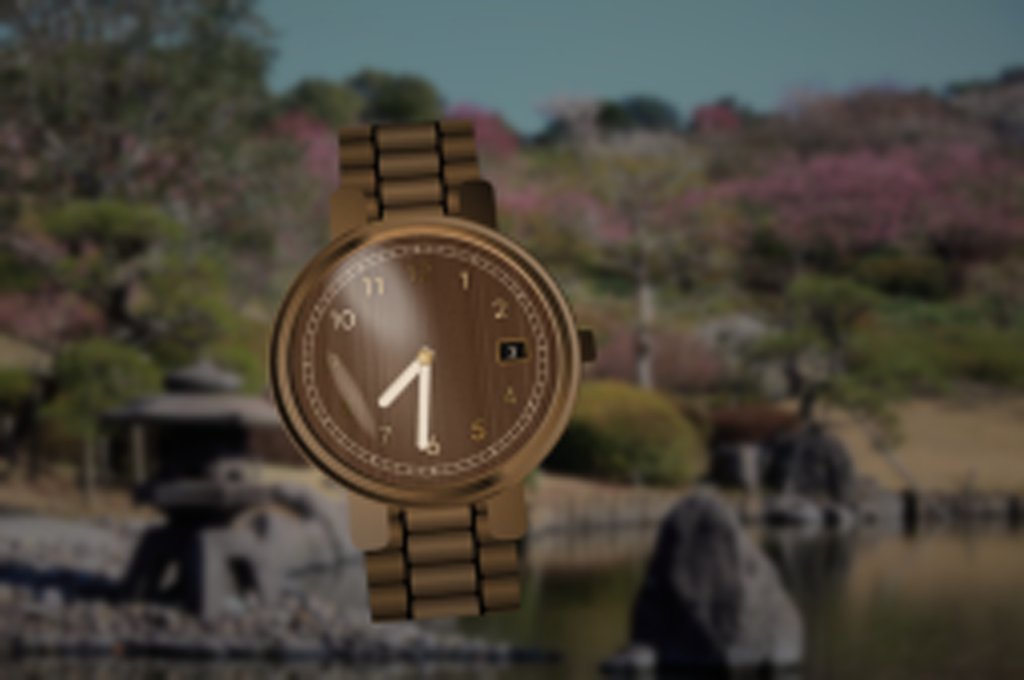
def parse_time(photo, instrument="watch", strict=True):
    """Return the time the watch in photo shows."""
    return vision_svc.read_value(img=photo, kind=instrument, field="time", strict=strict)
7:31
